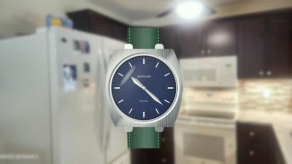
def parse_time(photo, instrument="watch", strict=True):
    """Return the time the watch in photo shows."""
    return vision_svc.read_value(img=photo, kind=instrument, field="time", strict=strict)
10:22
